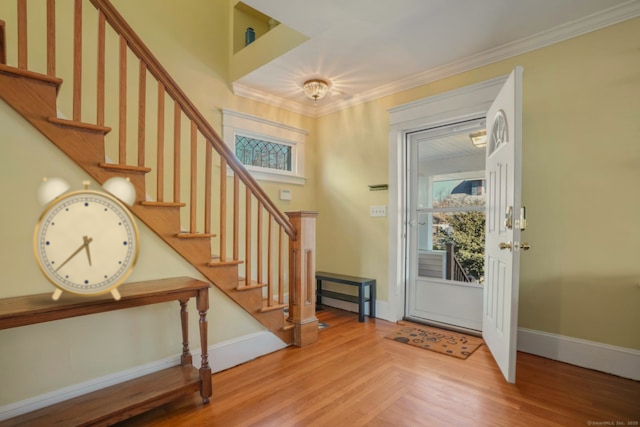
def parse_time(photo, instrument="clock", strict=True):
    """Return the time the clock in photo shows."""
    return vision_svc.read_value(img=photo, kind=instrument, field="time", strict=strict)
5:38
